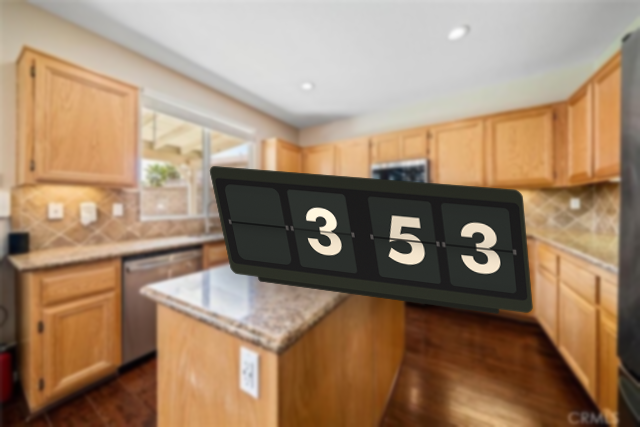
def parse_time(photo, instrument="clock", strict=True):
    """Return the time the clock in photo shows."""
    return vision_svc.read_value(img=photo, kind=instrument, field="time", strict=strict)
3:53
